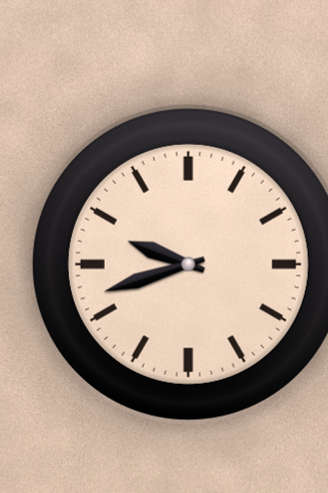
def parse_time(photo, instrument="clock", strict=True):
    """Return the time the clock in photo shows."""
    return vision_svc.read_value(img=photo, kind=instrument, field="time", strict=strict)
9:42
